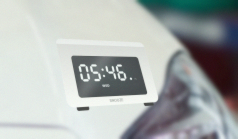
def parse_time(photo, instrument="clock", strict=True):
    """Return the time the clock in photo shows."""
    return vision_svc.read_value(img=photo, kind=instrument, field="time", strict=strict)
5:46
